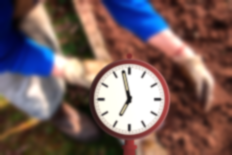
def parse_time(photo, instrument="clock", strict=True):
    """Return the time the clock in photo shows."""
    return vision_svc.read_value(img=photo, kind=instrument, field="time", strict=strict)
6:58
